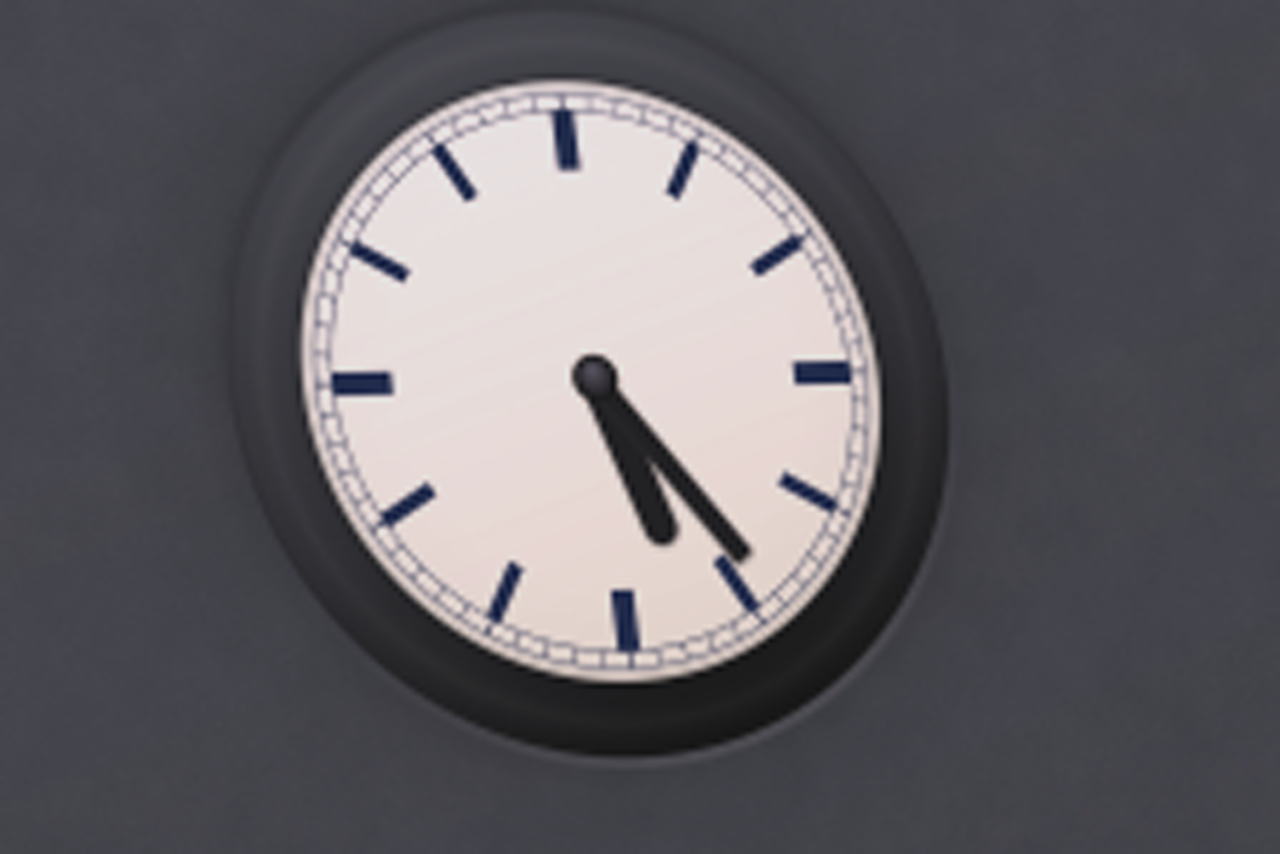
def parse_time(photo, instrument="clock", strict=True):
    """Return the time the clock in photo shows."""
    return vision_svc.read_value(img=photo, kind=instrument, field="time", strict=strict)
5:24
